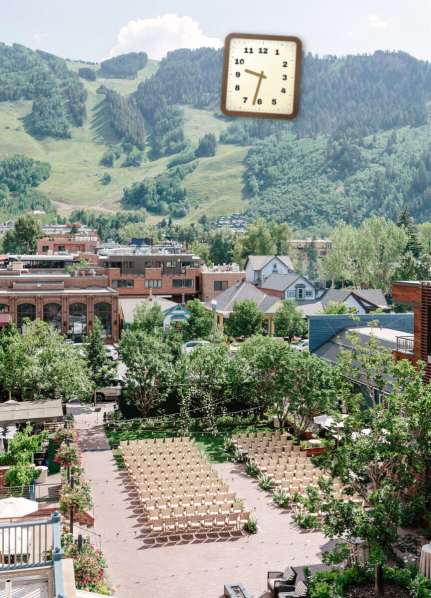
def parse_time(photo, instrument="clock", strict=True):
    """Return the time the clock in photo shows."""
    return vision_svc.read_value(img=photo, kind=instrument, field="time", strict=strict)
9:32
